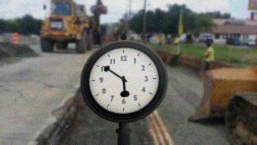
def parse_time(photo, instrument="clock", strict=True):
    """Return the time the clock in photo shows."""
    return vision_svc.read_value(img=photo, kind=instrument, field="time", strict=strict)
5:51
